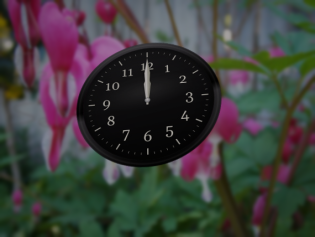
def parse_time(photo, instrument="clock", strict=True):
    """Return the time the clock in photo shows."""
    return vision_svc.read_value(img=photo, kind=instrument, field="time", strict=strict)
12:00
